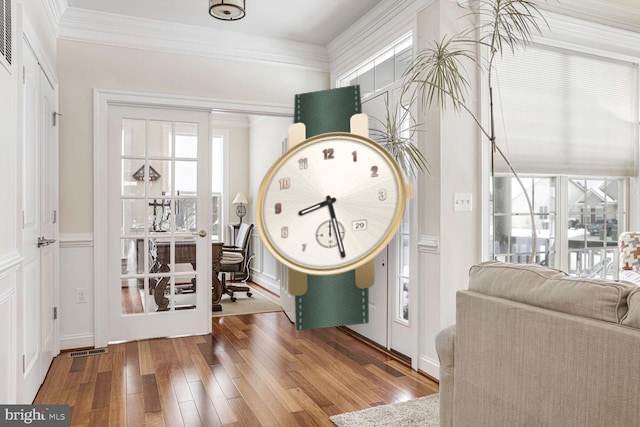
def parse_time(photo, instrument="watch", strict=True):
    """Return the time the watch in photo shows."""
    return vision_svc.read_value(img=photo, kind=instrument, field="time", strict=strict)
8:28
